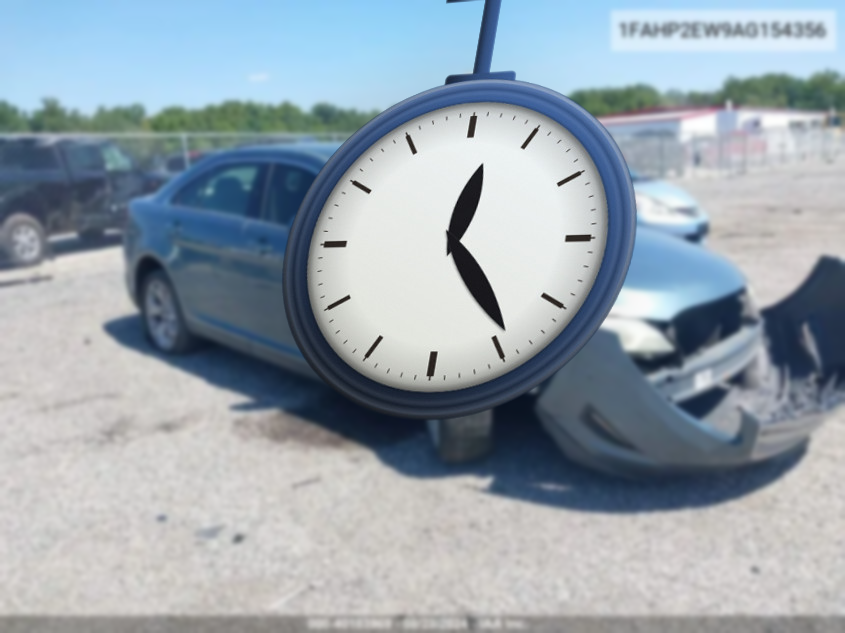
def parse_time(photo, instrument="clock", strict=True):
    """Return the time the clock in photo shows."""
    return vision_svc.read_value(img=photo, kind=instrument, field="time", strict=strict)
12:24
